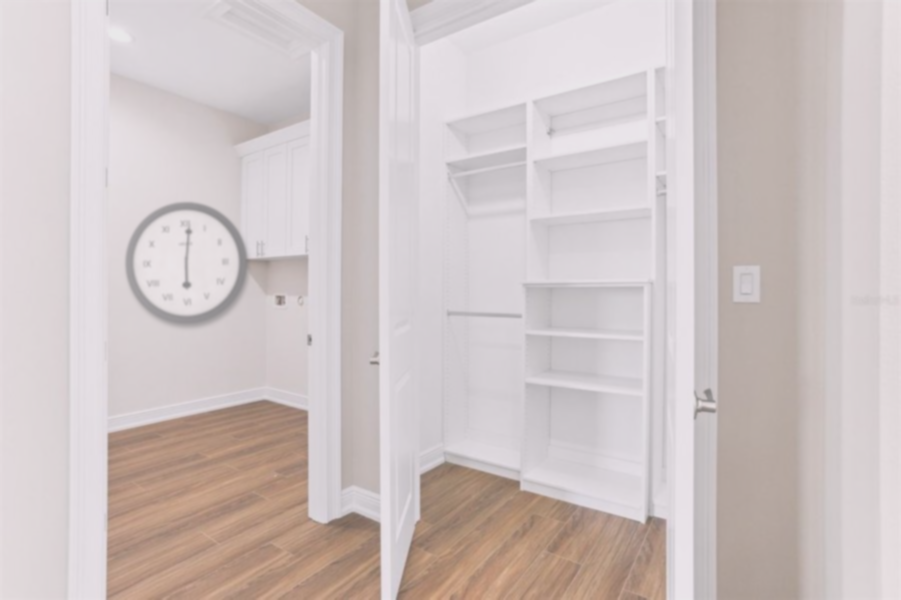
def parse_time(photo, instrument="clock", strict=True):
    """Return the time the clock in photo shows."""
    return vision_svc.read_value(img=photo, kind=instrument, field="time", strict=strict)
6:01
